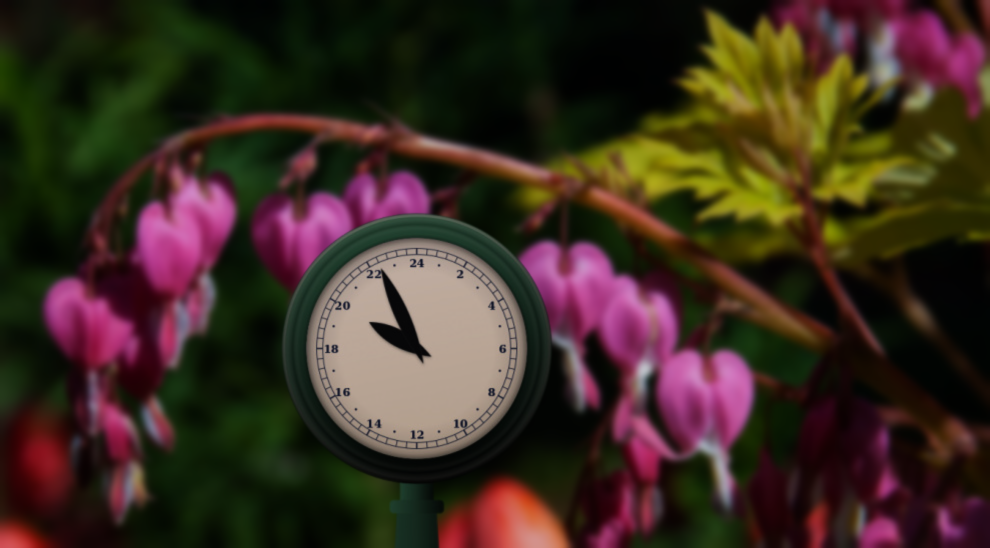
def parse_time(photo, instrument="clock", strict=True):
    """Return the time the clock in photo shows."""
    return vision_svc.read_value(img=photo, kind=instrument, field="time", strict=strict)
19:56
